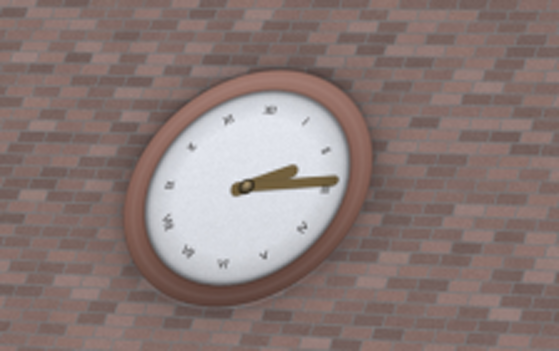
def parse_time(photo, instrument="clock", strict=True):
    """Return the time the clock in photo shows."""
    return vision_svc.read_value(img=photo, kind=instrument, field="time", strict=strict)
2:14
